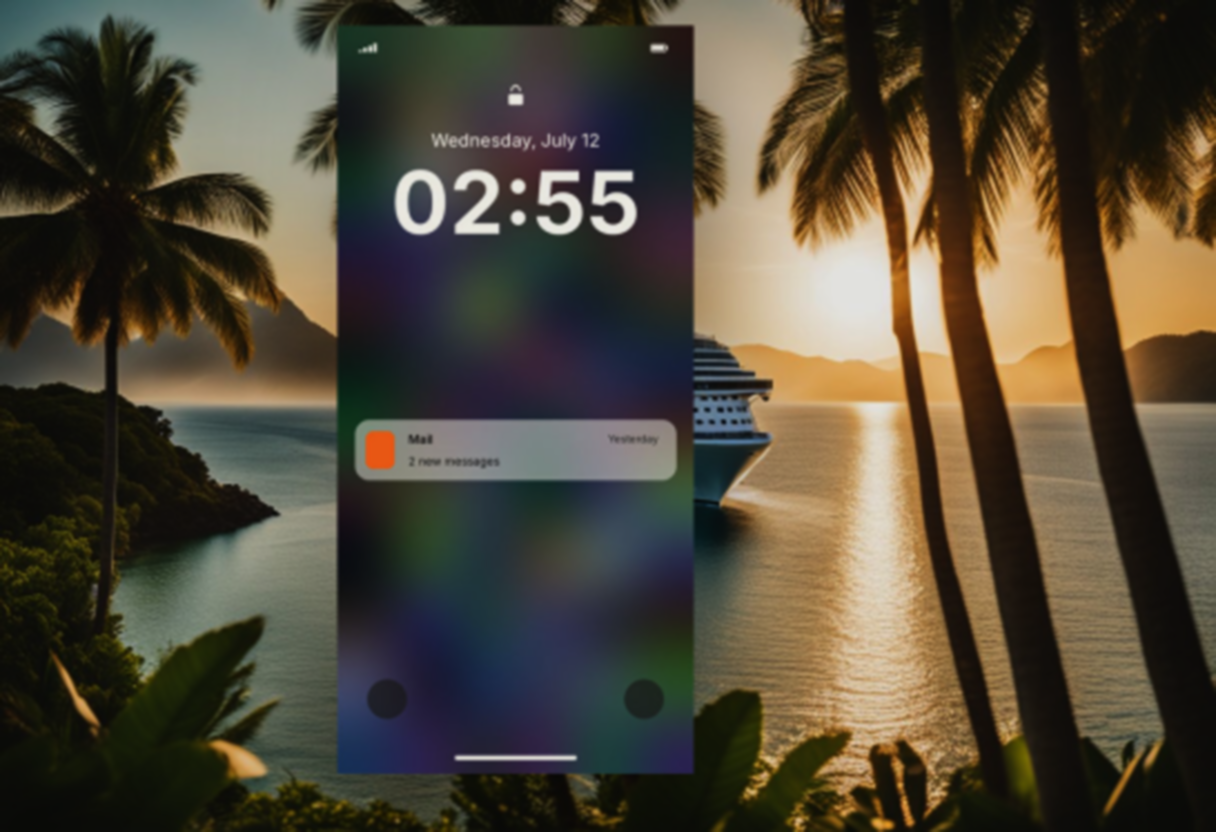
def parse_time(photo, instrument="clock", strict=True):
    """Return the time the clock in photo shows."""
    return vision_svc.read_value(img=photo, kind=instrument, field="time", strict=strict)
2:55
